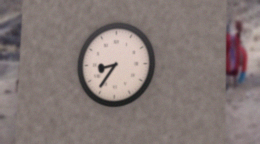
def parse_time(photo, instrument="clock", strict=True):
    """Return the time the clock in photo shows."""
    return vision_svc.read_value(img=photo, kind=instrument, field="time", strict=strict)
8:36
